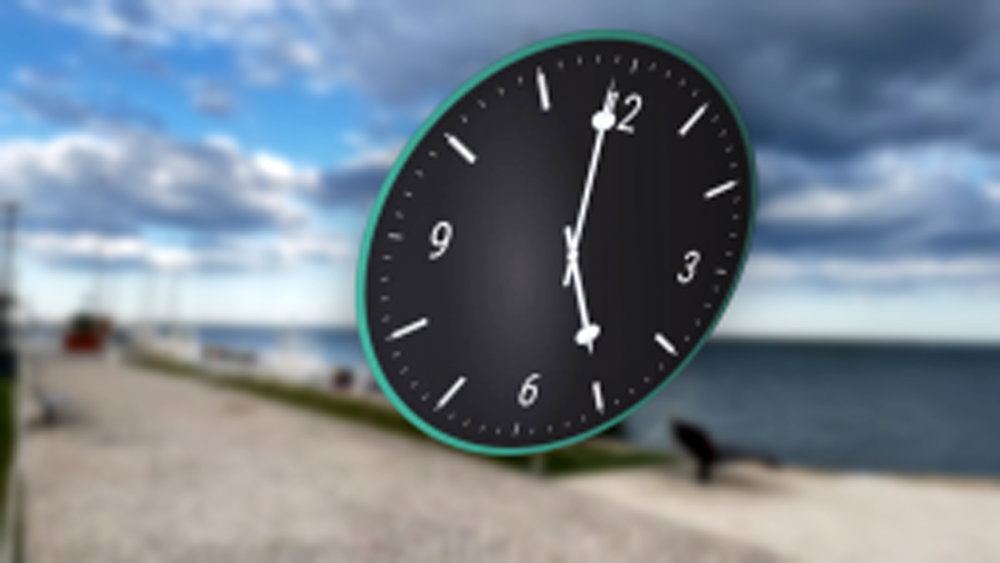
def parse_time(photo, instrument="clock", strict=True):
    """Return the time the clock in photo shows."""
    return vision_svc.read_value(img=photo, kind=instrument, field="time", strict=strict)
4:59
